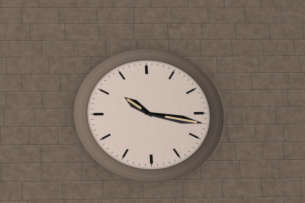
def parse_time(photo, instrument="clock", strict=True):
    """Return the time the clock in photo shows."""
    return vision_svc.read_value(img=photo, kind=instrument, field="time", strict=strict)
10:17
